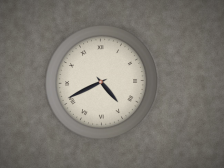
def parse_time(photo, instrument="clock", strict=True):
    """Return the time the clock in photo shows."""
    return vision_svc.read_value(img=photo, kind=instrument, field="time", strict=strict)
4:41
